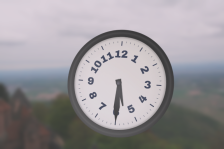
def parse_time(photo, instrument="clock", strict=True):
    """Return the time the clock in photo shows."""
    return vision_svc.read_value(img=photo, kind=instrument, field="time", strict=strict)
5:30
